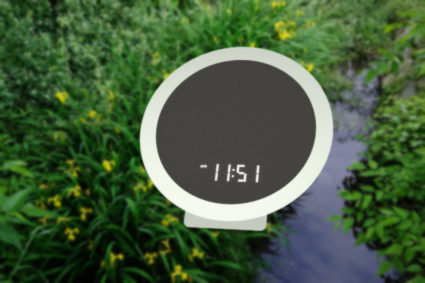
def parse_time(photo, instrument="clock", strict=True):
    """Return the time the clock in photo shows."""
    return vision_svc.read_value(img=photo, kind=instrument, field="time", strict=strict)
11:51
